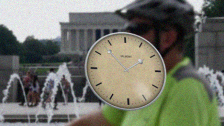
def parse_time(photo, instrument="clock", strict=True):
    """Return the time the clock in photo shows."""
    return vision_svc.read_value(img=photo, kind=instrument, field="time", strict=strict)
1:53
